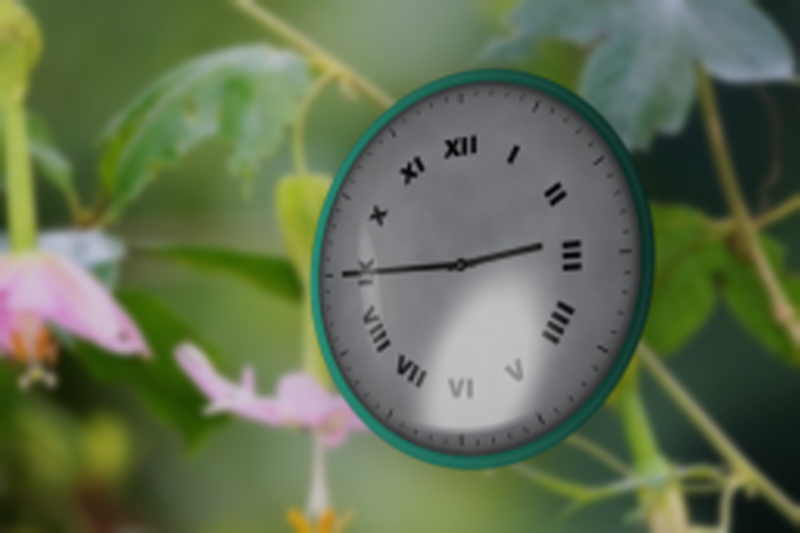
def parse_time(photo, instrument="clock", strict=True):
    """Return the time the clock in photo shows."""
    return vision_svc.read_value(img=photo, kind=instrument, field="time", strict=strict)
2:45
